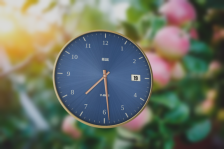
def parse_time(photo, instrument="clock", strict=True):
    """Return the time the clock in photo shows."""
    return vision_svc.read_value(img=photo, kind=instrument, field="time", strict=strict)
7:29
